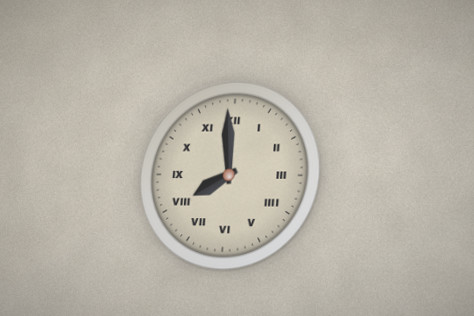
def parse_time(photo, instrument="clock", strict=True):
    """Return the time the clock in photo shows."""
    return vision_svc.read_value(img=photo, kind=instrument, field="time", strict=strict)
7:59
